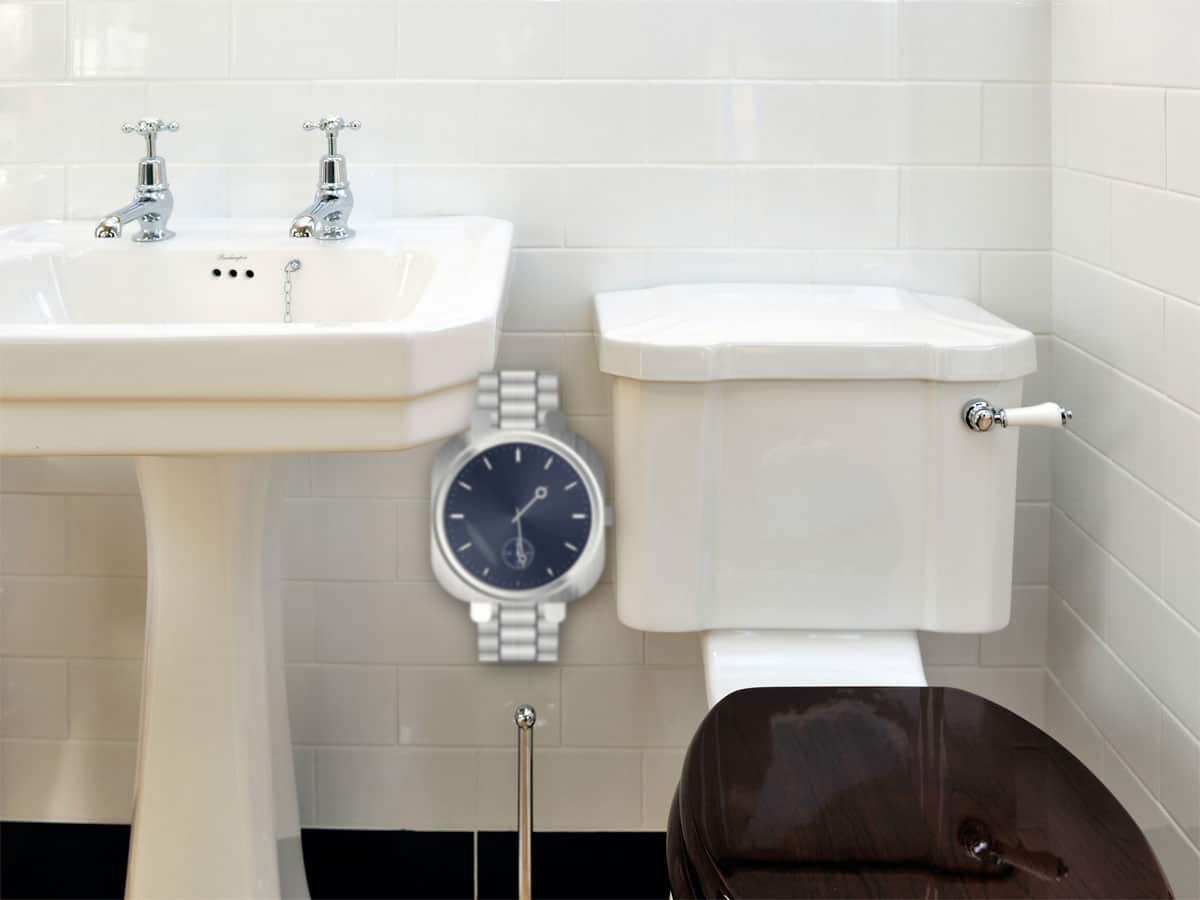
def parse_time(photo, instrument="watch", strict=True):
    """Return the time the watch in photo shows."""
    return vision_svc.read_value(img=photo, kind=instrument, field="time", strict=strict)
1:29
